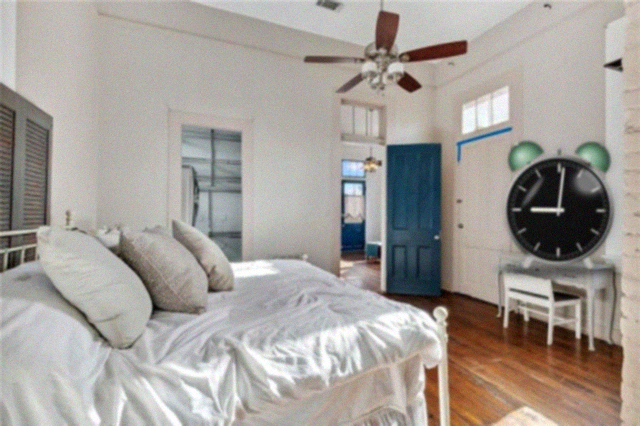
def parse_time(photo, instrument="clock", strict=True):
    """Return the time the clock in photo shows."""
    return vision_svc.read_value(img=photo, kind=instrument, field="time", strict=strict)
9:01
